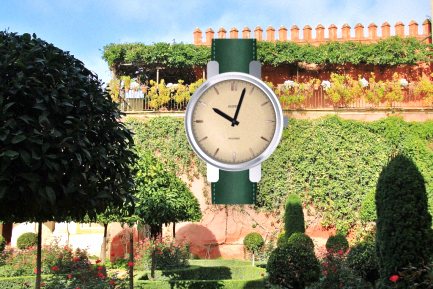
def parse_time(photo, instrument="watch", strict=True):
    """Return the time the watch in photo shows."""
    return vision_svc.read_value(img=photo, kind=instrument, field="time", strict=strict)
10:03
